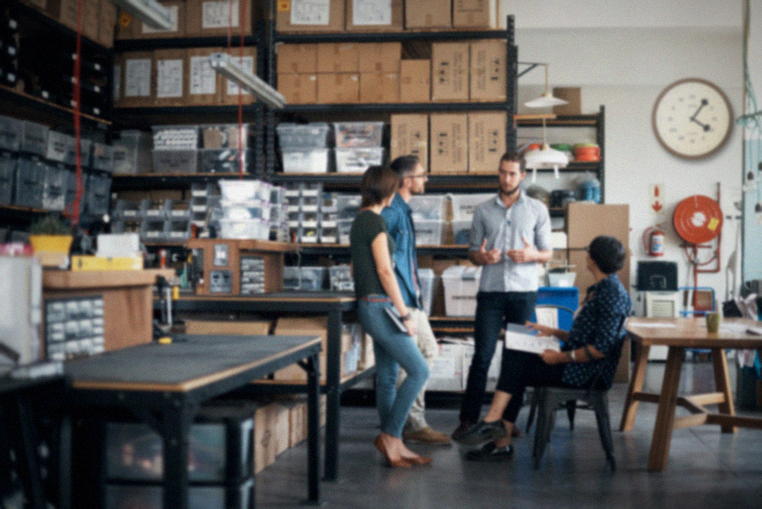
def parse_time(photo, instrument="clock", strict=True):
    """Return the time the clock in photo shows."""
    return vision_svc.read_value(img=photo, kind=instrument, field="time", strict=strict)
4:06
